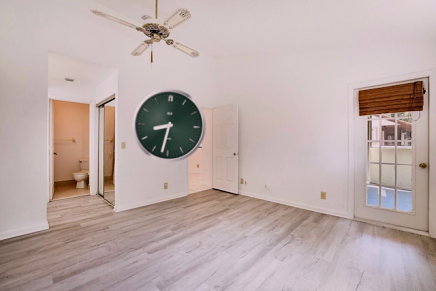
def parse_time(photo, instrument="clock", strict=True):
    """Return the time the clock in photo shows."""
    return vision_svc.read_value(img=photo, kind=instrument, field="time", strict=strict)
8:32
